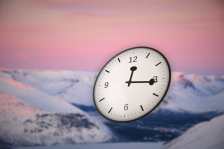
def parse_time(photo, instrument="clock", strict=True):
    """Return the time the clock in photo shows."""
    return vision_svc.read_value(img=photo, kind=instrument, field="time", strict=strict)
12:16
